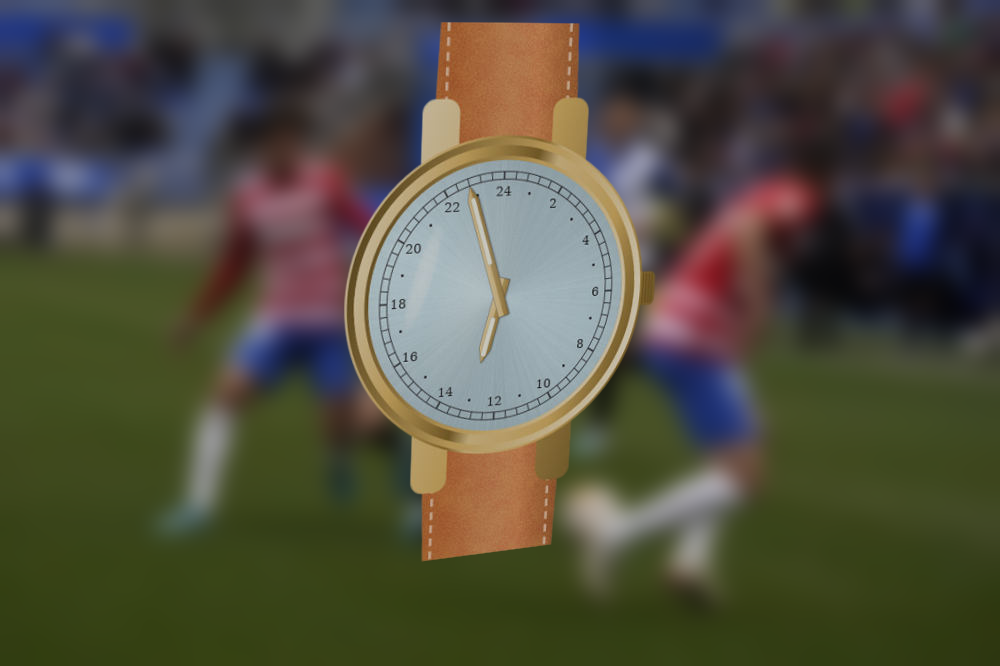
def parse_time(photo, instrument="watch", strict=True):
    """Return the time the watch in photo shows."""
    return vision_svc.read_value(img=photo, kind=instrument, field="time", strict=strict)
12:57
